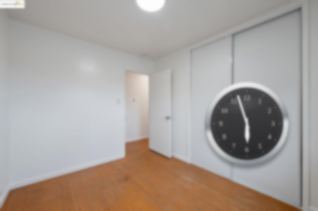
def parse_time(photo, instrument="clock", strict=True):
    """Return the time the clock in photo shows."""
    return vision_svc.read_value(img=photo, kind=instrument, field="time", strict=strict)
5:57
